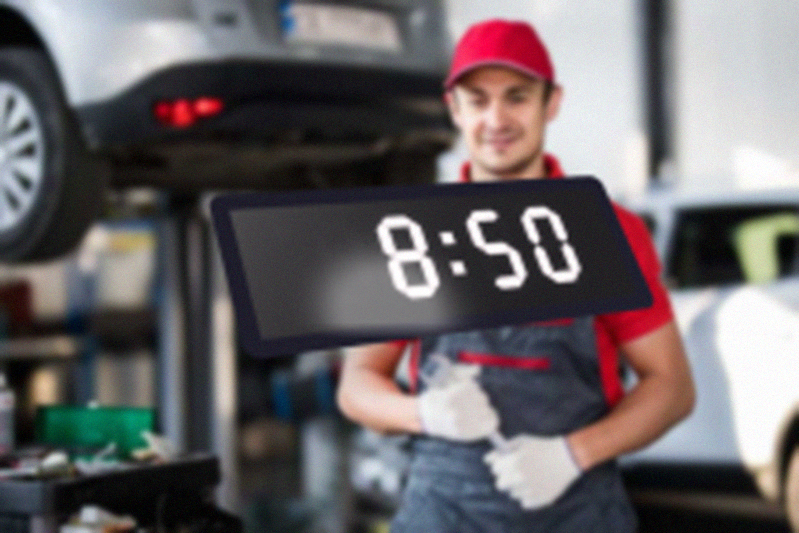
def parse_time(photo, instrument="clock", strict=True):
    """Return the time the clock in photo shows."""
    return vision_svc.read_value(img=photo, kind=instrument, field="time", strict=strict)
8:50
